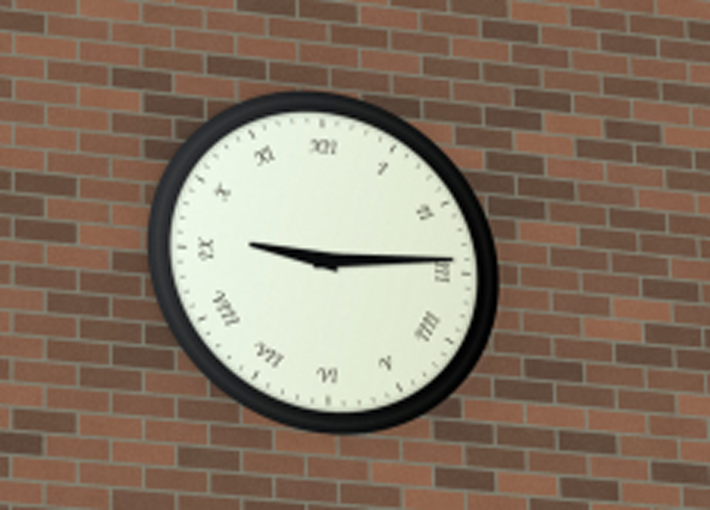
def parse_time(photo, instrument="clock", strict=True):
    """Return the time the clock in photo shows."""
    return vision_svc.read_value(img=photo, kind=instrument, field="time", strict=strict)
9:14
